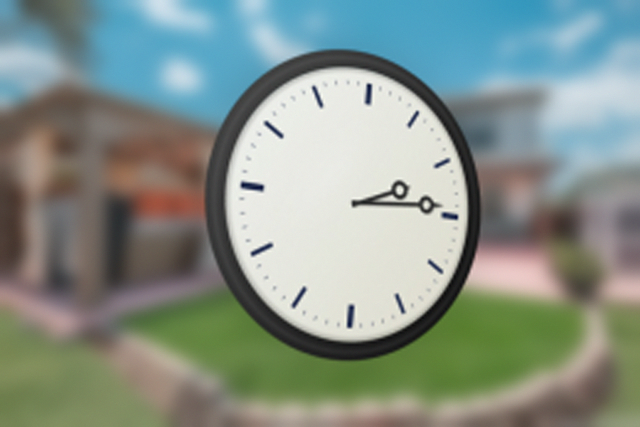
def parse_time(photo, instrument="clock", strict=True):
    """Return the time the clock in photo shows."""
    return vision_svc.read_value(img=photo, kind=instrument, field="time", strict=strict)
2:14
